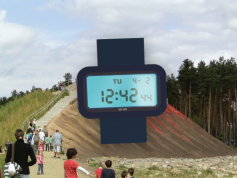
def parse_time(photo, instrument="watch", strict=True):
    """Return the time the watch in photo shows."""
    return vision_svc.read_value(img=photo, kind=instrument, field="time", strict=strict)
12:42:44
